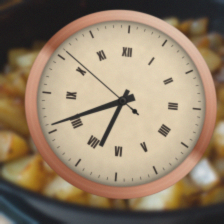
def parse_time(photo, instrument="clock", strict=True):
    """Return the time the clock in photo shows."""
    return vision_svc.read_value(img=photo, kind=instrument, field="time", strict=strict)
6:40:51
